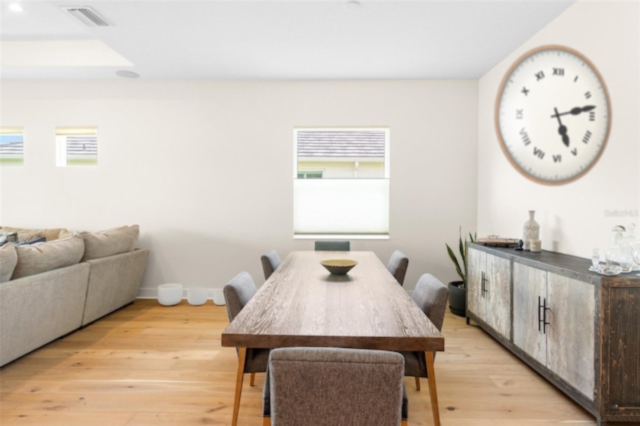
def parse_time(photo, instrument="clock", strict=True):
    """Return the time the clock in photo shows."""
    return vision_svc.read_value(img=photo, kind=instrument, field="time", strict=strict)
5:13
